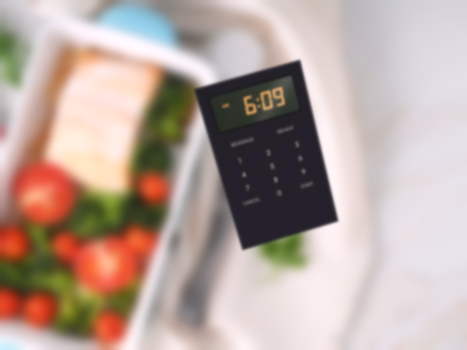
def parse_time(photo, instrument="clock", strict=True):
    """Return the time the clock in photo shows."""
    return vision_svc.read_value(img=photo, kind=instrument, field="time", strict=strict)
6:09
